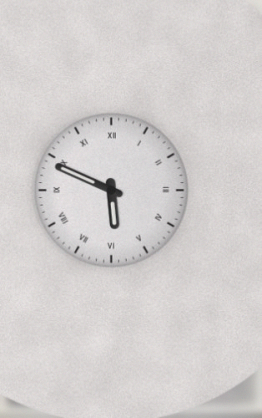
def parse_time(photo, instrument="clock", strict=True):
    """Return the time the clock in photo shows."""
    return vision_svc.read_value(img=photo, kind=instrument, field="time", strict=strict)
5:49
